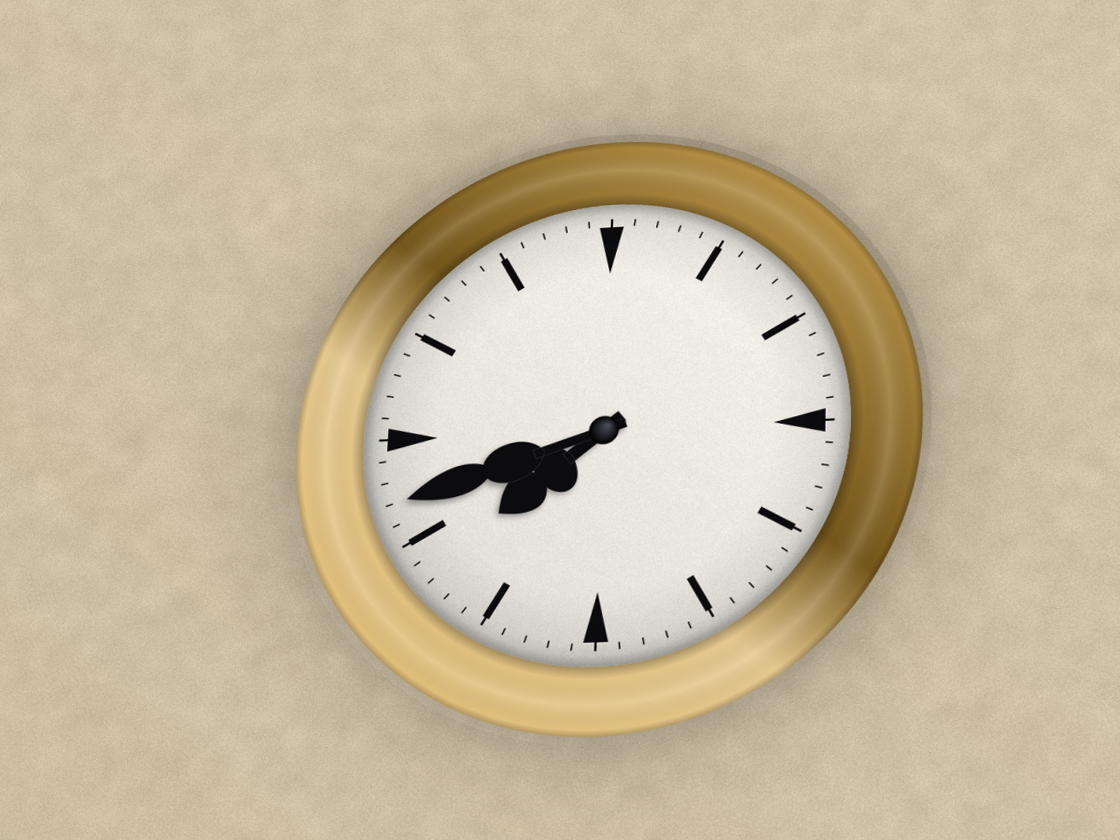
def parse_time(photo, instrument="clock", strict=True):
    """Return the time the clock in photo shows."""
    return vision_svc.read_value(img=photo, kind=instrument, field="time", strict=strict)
7:42
